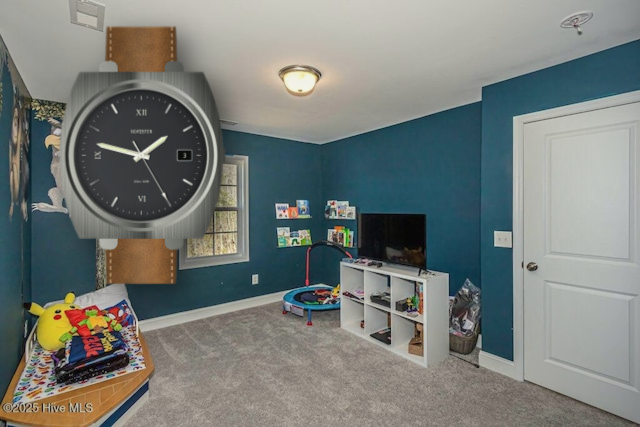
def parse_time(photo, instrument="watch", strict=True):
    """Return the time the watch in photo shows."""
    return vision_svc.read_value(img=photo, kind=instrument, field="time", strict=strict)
1:47:25
